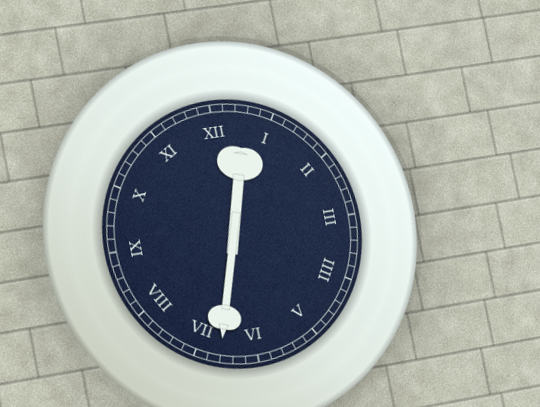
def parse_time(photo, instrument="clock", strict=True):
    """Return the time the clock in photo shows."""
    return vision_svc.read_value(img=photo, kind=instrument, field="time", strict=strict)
12:33
